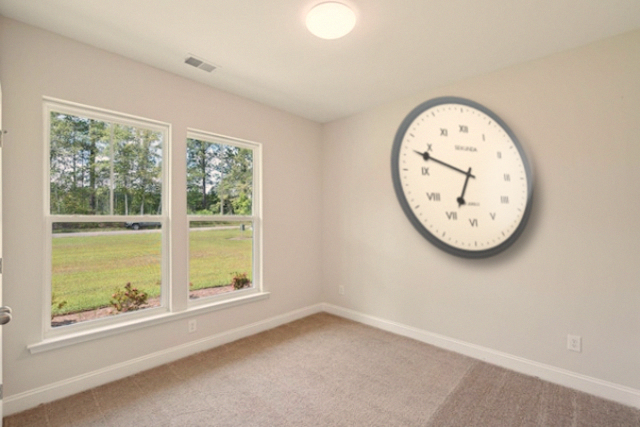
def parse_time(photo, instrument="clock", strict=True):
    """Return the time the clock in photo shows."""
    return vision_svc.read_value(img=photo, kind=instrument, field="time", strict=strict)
6:48
